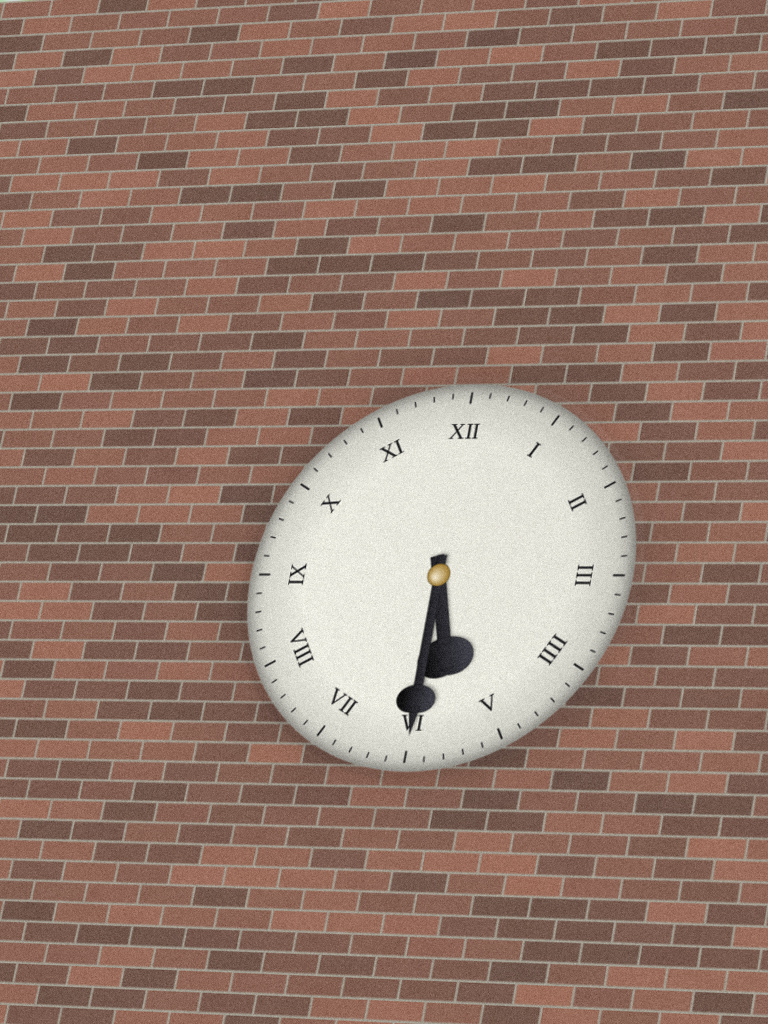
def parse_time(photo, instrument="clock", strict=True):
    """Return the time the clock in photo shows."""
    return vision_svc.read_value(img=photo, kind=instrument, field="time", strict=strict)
5:30
